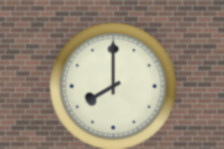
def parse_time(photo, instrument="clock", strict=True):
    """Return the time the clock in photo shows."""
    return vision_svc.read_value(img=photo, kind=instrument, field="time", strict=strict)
8:00
